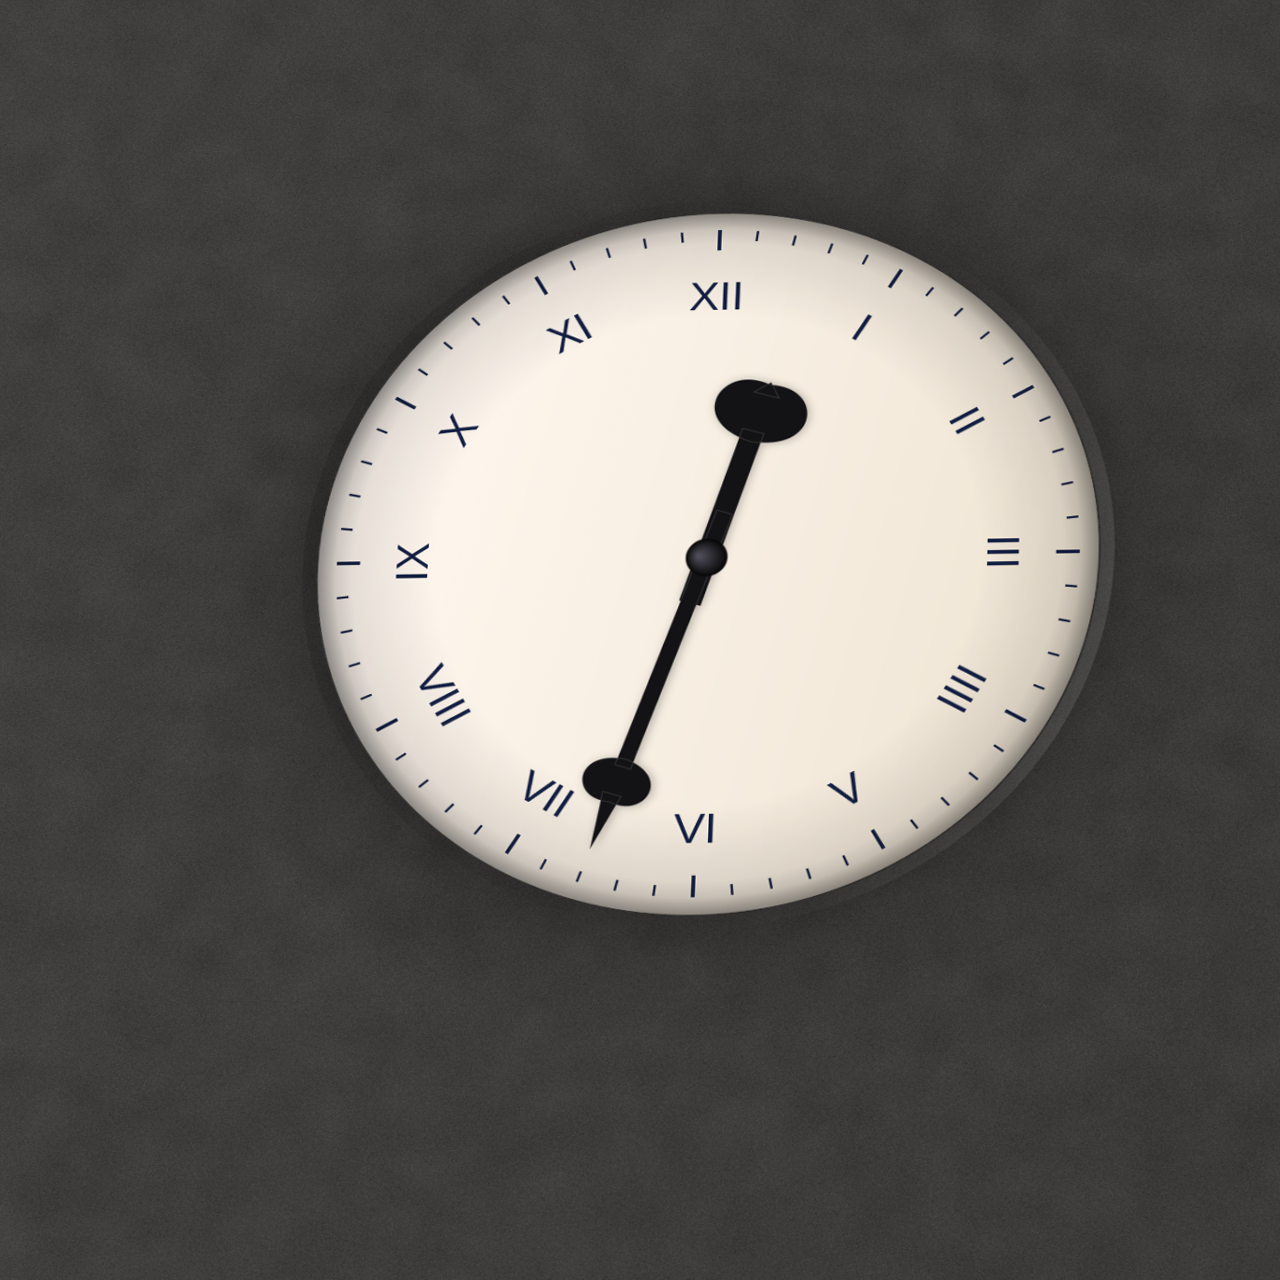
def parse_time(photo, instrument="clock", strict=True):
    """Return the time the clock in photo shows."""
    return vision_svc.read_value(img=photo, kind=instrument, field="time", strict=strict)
12:33
